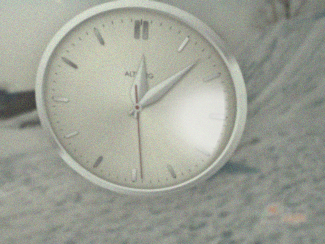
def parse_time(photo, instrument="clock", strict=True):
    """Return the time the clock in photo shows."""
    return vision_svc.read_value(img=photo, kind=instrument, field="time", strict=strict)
12:07:29
